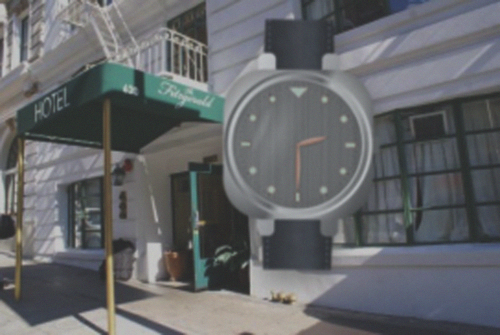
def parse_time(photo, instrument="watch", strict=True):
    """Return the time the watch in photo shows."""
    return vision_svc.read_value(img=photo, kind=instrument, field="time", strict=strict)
2:30
